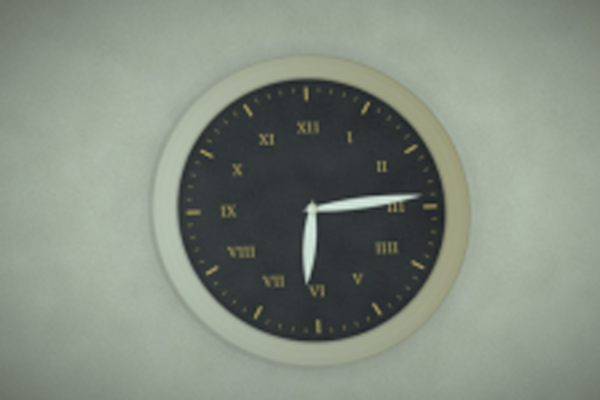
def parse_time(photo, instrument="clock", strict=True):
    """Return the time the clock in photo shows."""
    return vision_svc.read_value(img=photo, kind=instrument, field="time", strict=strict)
6:14
